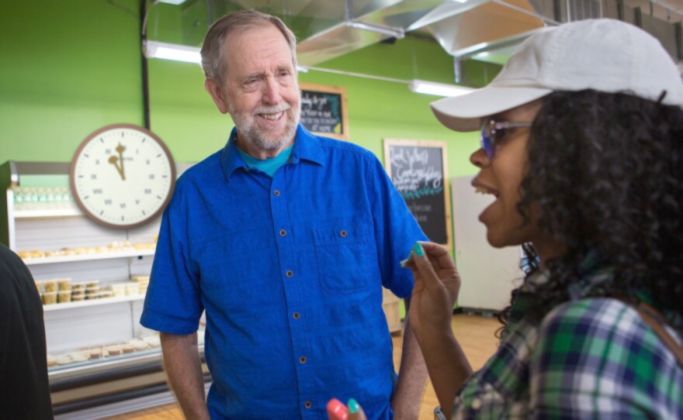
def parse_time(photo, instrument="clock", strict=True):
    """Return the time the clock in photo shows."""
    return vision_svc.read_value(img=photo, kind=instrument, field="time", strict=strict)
10:59
